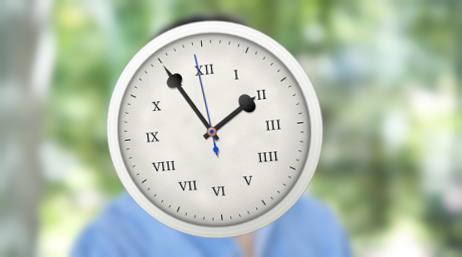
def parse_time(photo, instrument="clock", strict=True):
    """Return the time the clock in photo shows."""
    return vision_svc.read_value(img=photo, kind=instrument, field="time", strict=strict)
1:54:59
